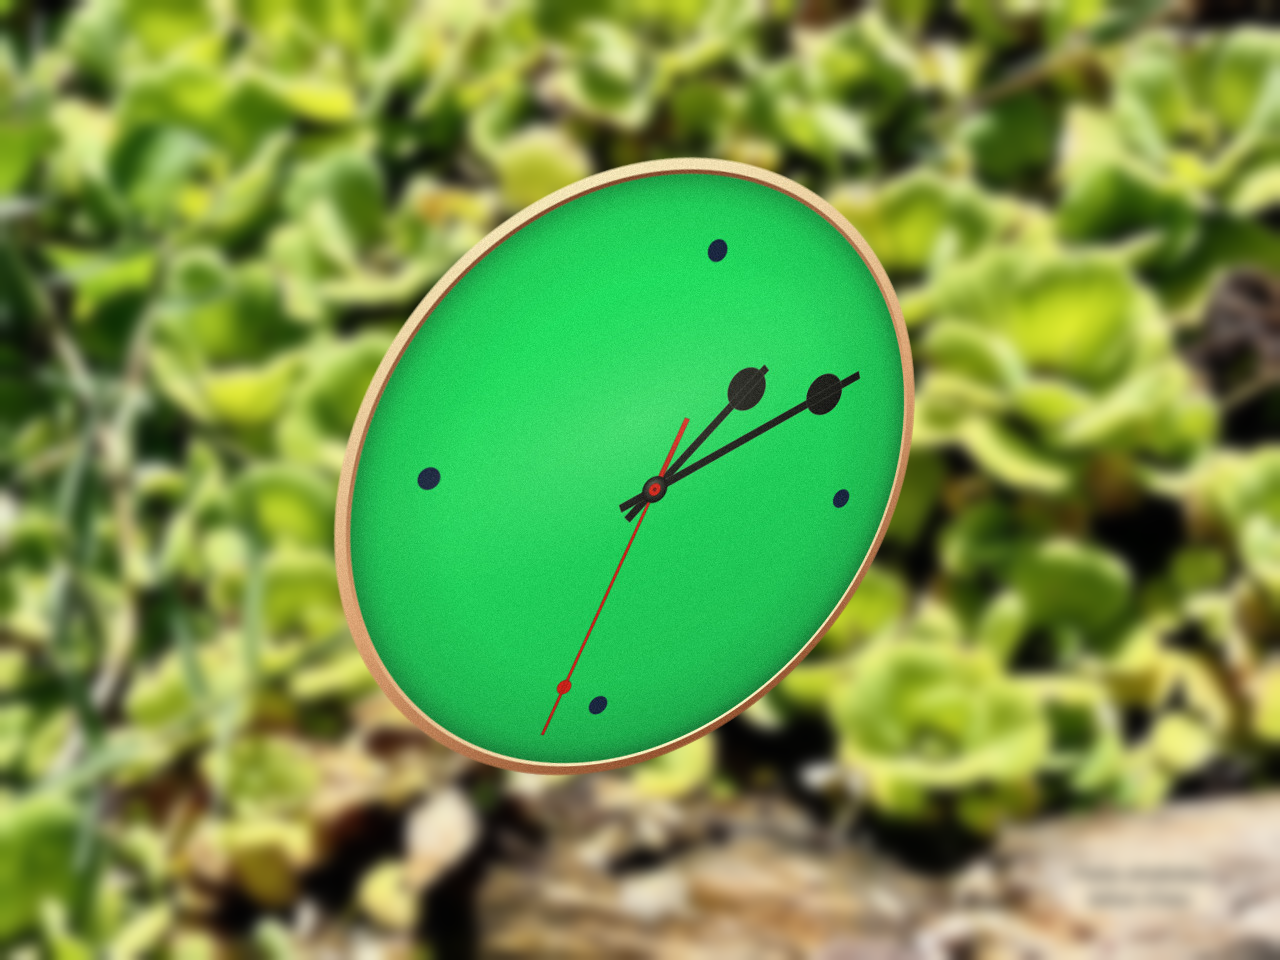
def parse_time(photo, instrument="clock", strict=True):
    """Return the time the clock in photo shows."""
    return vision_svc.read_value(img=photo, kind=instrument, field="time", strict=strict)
1:09:32
